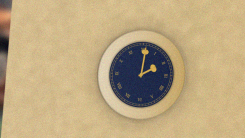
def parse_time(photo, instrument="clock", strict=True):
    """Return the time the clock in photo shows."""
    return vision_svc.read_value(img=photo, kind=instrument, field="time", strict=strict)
2:01
